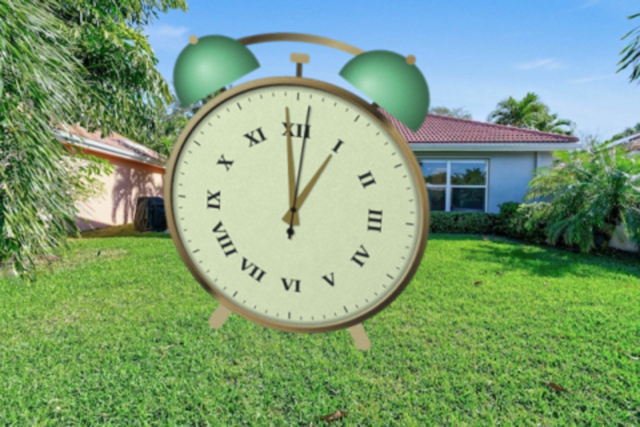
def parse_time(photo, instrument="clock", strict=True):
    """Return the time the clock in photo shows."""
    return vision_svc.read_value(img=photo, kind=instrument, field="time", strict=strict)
12:59:01
